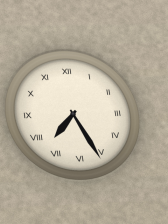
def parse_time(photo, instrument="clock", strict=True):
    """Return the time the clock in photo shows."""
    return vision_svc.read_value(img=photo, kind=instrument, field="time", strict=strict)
7:26
